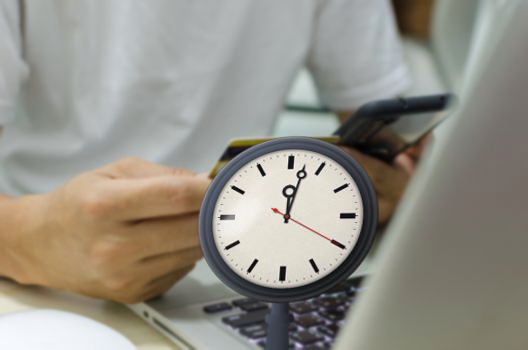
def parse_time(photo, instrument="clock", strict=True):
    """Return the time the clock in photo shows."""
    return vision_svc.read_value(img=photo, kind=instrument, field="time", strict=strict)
12:02:20
